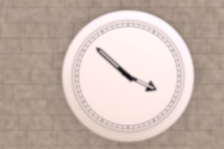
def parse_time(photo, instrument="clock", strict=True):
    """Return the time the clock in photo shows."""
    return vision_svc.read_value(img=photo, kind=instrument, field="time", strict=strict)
3:52
